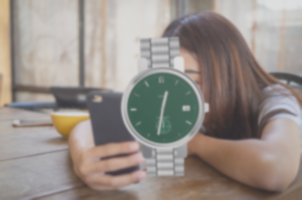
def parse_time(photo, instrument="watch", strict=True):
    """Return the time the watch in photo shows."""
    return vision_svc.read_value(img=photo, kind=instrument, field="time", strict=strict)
12:32
